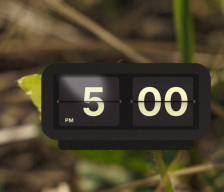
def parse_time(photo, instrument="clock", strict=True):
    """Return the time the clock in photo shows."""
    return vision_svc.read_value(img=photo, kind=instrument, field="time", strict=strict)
5:00
